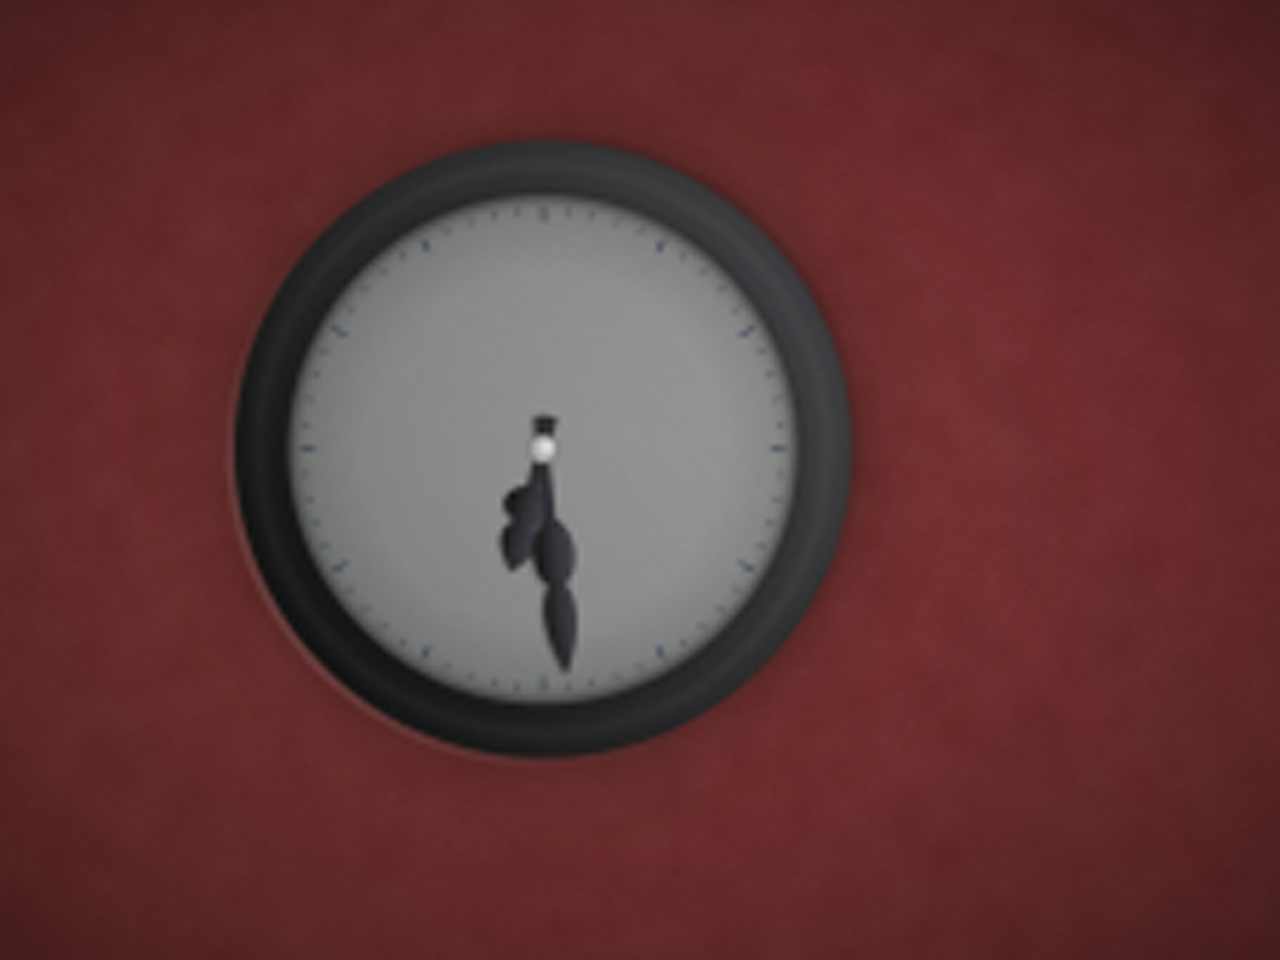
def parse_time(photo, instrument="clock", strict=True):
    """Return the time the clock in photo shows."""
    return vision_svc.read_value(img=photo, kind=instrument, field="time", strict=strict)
6:29
